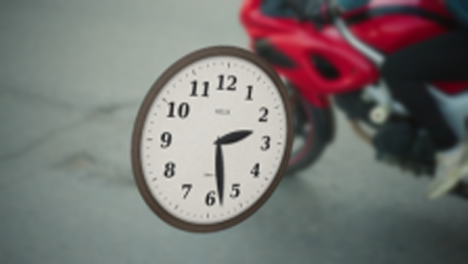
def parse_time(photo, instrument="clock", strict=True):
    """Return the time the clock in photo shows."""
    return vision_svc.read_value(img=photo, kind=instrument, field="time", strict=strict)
2:28
